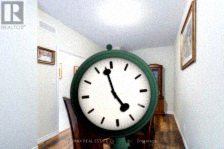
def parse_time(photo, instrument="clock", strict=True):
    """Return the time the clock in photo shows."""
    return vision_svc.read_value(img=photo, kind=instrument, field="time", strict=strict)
4:58
